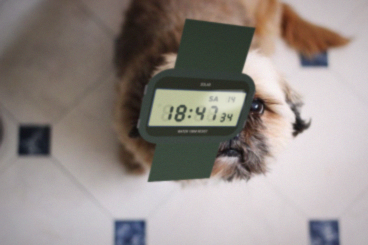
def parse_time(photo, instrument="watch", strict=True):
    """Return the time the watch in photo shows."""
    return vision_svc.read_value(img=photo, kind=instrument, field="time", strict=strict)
18:47:34
